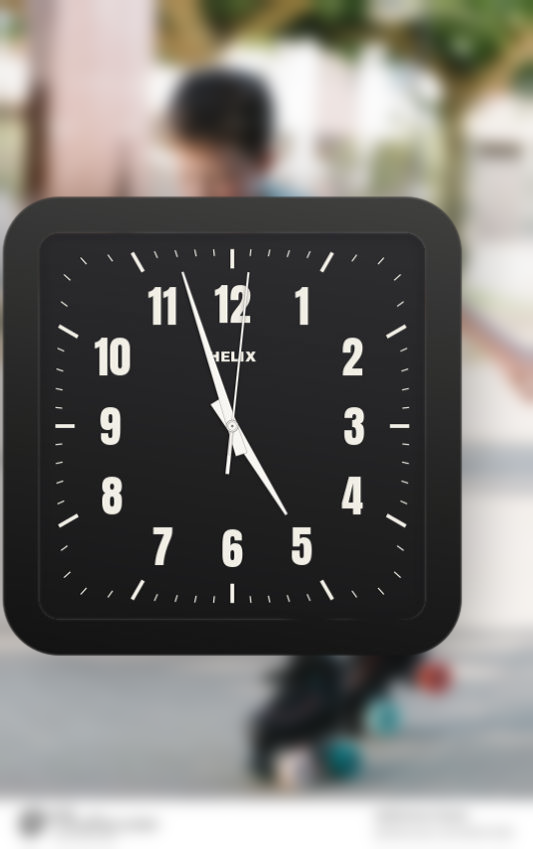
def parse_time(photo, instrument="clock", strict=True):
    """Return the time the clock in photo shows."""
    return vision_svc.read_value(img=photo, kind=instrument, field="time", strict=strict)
4:57:01
